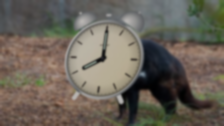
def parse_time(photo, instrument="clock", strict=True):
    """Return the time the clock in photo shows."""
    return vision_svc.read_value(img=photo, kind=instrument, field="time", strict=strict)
8:00
